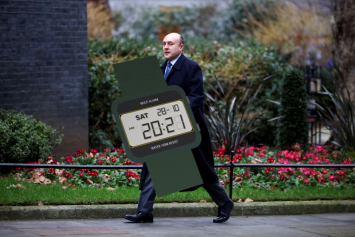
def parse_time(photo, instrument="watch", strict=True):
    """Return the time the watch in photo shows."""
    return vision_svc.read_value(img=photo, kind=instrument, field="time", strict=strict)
20:21
